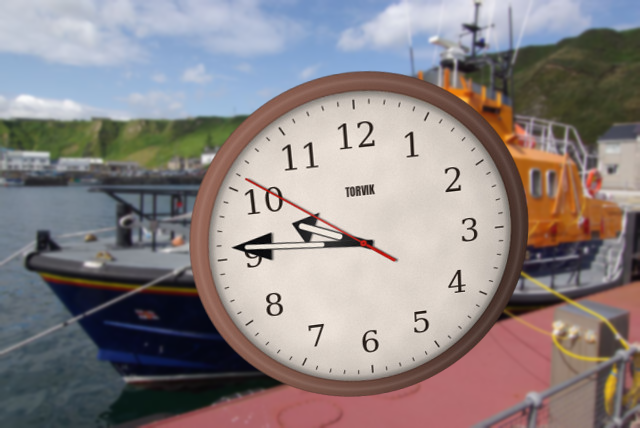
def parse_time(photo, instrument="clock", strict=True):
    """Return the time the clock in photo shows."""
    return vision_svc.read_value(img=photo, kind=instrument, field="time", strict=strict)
9:45:51
